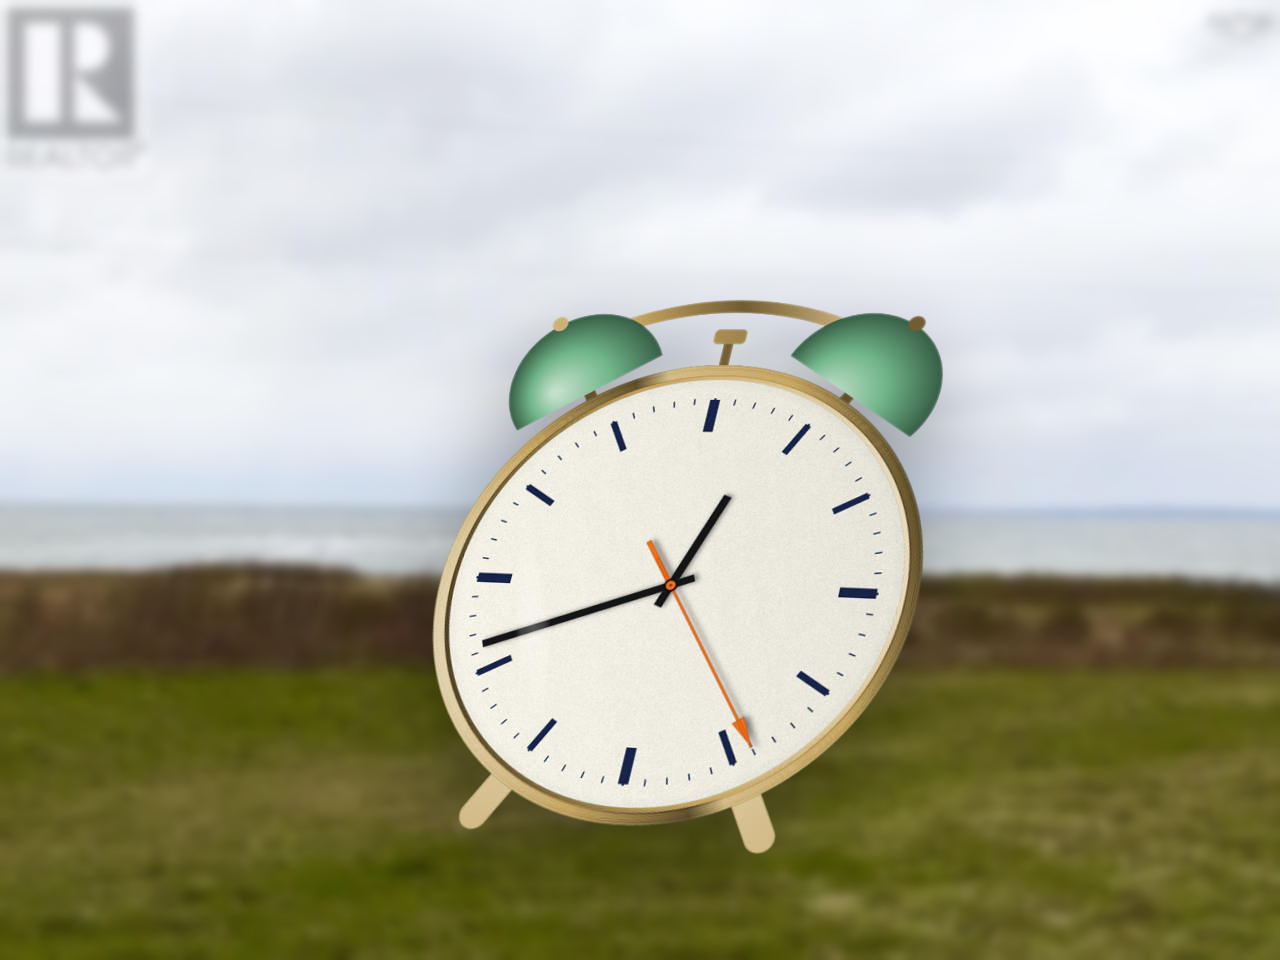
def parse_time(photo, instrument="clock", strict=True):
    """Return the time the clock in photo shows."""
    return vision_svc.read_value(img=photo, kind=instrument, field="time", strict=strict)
12:41:24
